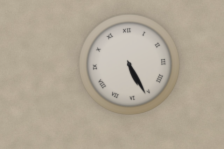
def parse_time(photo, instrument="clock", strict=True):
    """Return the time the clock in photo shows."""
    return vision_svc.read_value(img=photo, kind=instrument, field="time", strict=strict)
5:26
